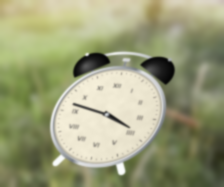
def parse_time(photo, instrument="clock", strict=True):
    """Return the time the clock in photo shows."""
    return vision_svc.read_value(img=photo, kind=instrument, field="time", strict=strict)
3:47
